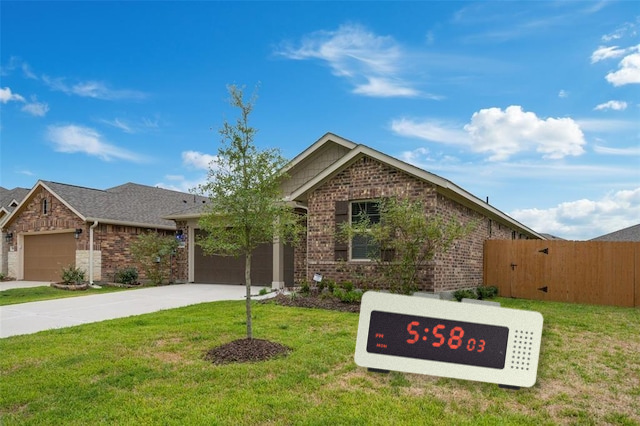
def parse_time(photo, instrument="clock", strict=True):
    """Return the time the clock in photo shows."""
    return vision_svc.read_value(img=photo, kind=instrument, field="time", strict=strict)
5:58:03
